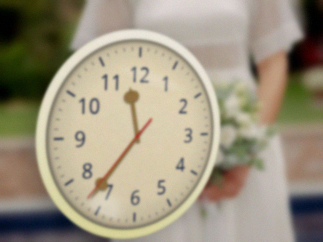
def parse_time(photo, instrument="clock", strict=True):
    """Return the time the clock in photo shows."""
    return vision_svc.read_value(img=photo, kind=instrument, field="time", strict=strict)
11:36:37
